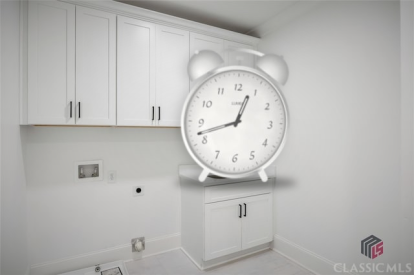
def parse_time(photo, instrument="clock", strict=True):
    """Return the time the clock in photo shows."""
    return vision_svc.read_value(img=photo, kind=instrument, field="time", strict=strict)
12:42
